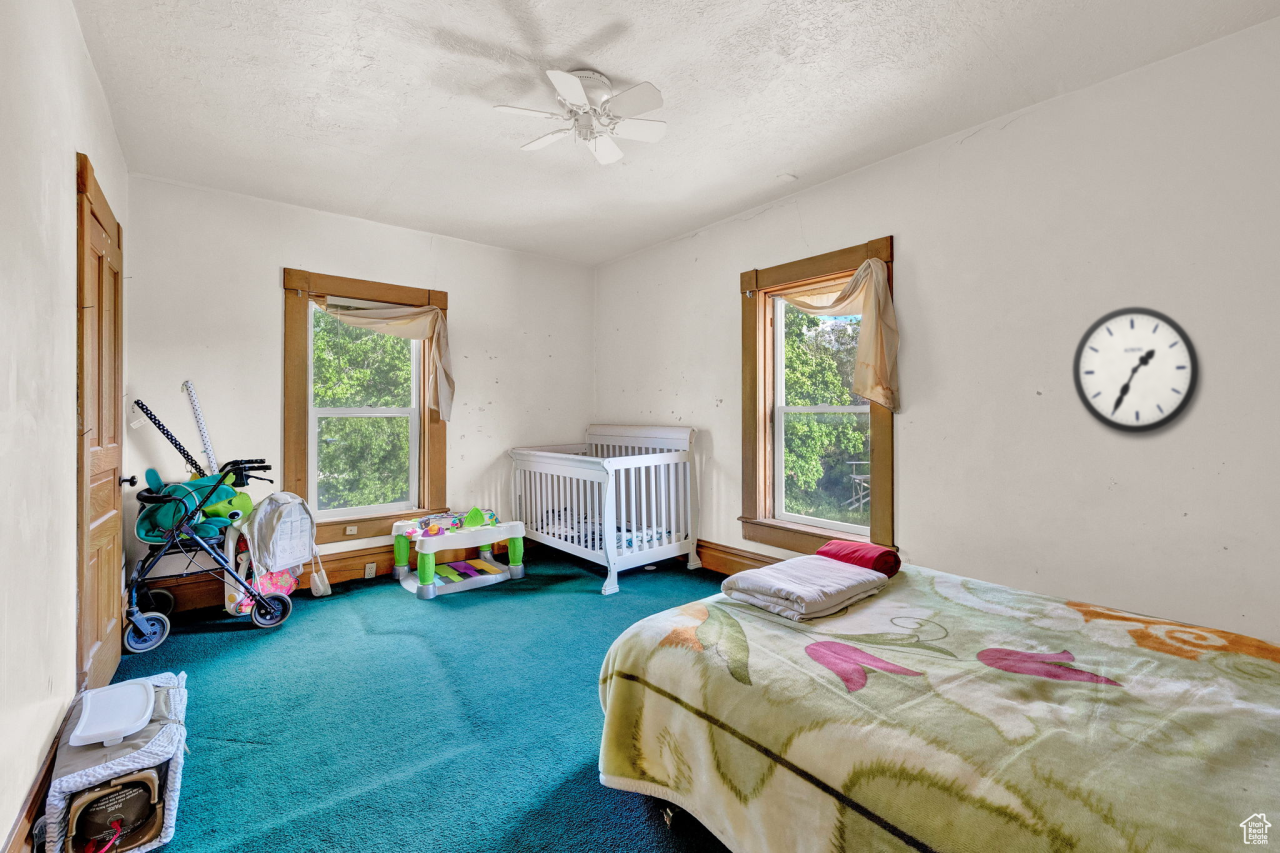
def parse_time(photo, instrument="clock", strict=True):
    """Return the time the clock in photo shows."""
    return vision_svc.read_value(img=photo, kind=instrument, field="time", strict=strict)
1:35
